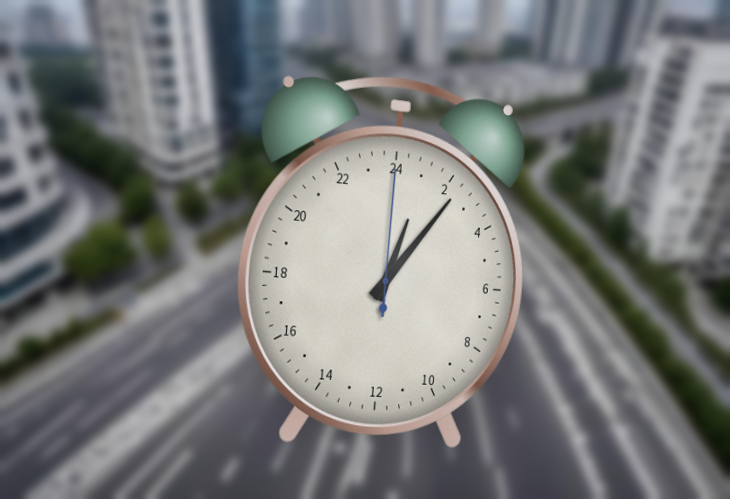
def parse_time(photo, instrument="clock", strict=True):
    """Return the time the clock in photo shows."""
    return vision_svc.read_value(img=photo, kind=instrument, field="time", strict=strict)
1:06:00
